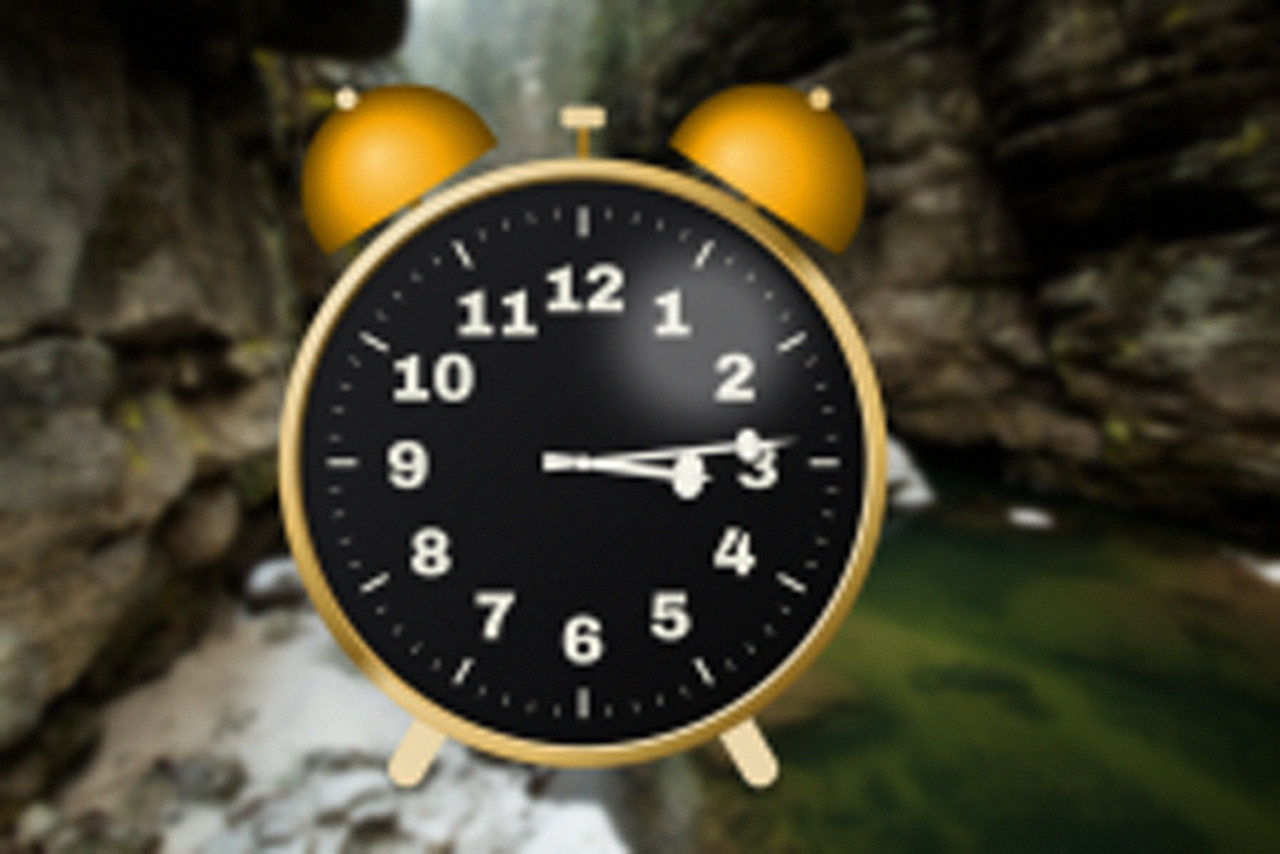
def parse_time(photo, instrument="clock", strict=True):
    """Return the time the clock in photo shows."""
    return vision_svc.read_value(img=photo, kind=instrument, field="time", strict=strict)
3:14
